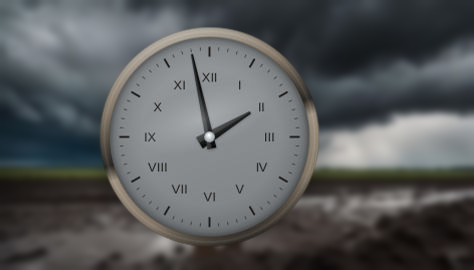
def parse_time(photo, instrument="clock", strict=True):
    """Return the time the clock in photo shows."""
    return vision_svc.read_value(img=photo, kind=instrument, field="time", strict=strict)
1:58
